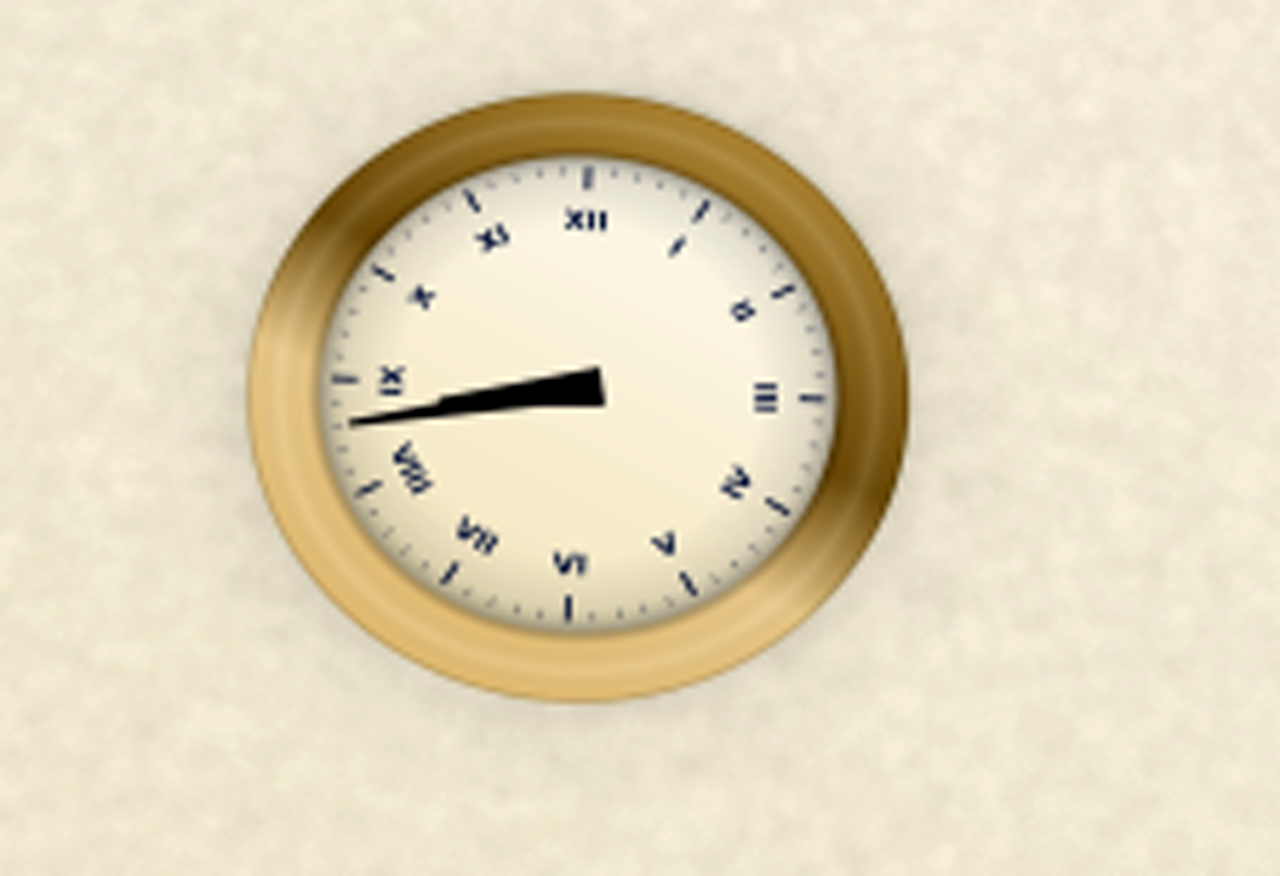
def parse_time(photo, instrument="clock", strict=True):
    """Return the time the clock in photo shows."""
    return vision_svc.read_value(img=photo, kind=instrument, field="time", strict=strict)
8:43
